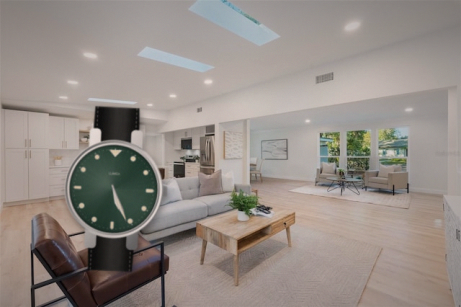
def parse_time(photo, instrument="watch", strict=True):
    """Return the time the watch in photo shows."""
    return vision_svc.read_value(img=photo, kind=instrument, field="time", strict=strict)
5:26
